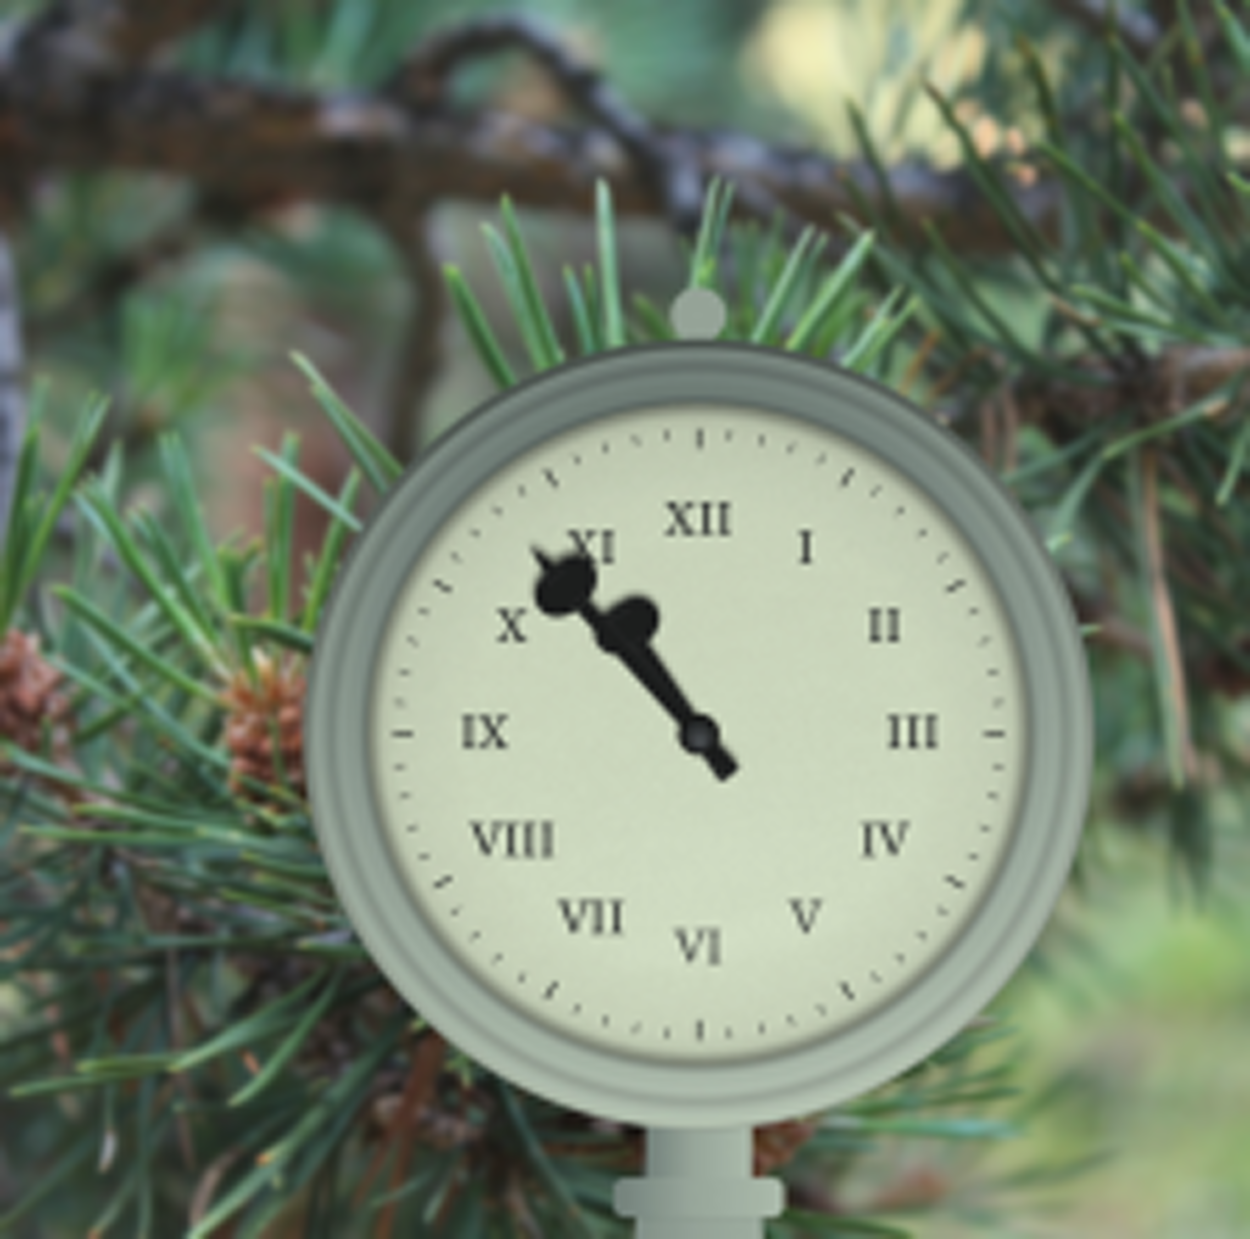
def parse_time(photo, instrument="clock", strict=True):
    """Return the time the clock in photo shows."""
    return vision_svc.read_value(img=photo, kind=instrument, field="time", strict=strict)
10:53
